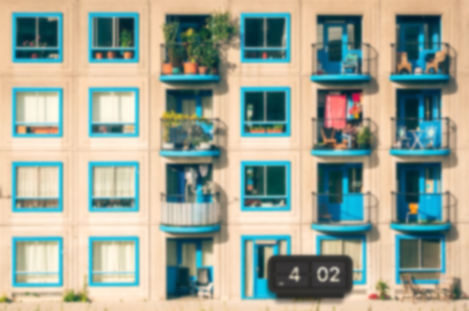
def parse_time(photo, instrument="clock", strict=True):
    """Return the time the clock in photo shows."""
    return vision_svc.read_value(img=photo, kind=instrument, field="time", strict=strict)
4:02
